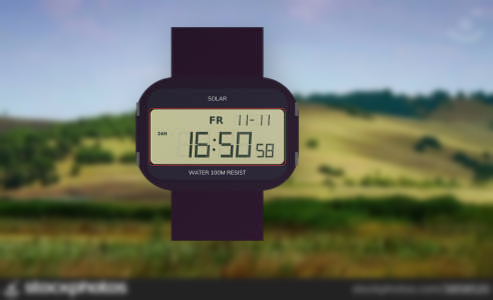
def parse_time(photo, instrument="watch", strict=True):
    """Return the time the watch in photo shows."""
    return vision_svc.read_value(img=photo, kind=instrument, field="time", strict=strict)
16:50:58
